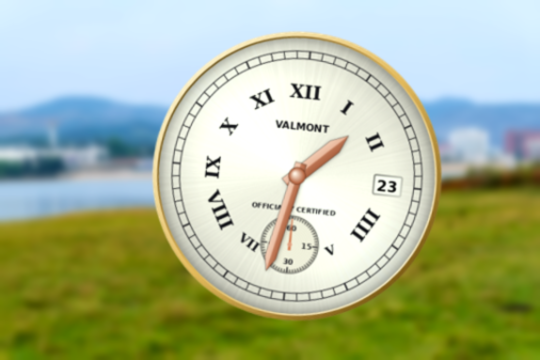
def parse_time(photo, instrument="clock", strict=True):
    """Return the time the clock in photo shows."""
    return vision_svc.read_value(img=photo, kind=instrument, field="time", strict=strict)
1:32
